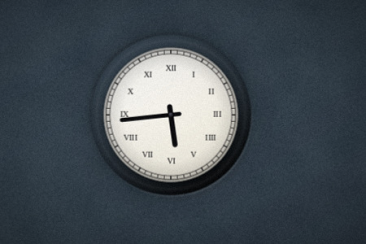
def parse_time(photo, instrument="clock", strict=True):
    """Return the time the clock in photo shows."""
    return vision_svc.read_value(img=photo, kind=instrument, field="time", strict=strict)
5:44
